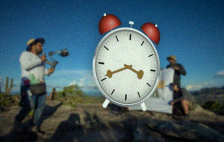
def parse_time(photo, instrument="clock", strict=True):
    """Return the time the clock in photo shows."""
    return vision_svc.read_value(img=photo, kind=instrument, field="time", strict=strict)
3:41
